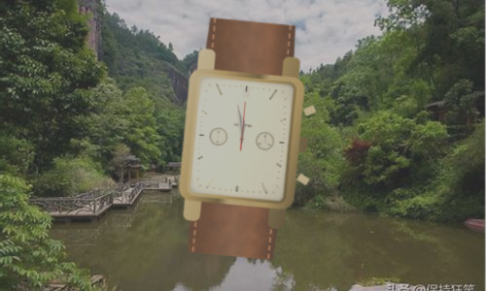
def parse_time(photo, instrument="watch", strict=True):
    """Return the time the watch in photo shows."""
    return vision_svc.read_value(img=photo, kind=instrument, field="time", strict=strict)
11:58
